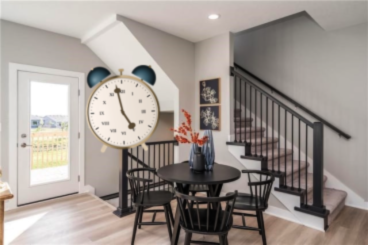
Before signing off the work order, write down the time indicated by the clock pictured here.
4:58
